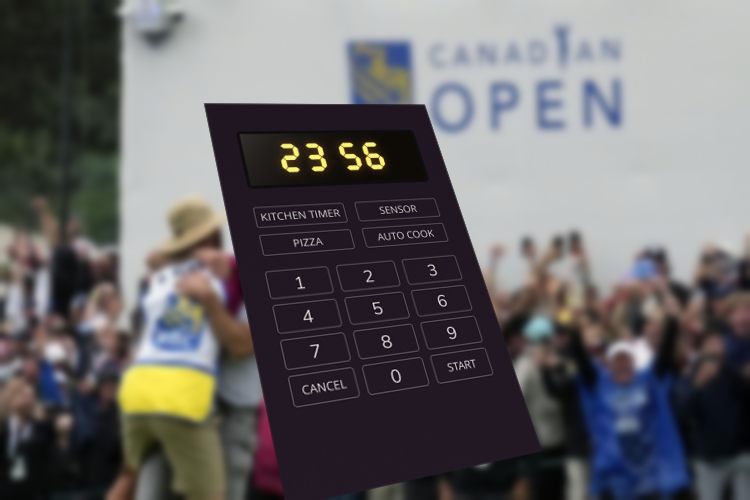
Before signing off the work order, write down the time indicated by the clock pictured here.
23:56
